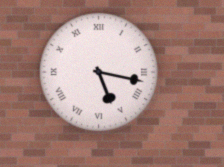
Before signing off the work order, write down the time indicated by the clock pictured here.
5:17
